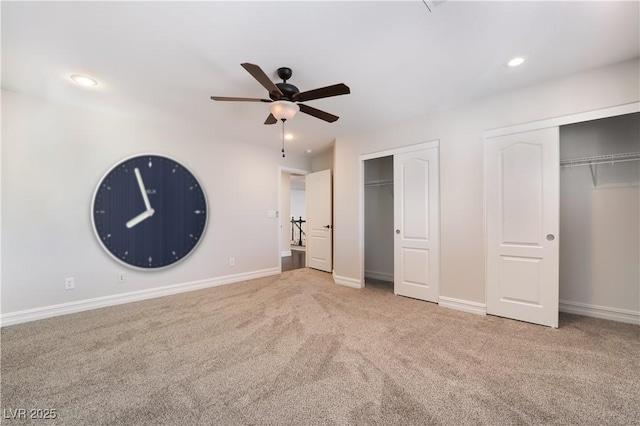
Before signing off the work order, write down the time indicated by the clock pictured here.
7:57
